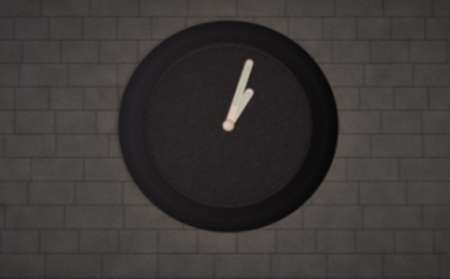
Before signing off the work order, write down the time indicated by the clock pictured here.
1:03
